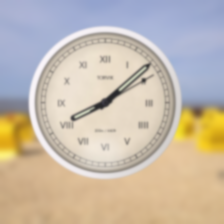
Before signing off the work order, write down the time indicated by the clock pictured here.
8:08:10
